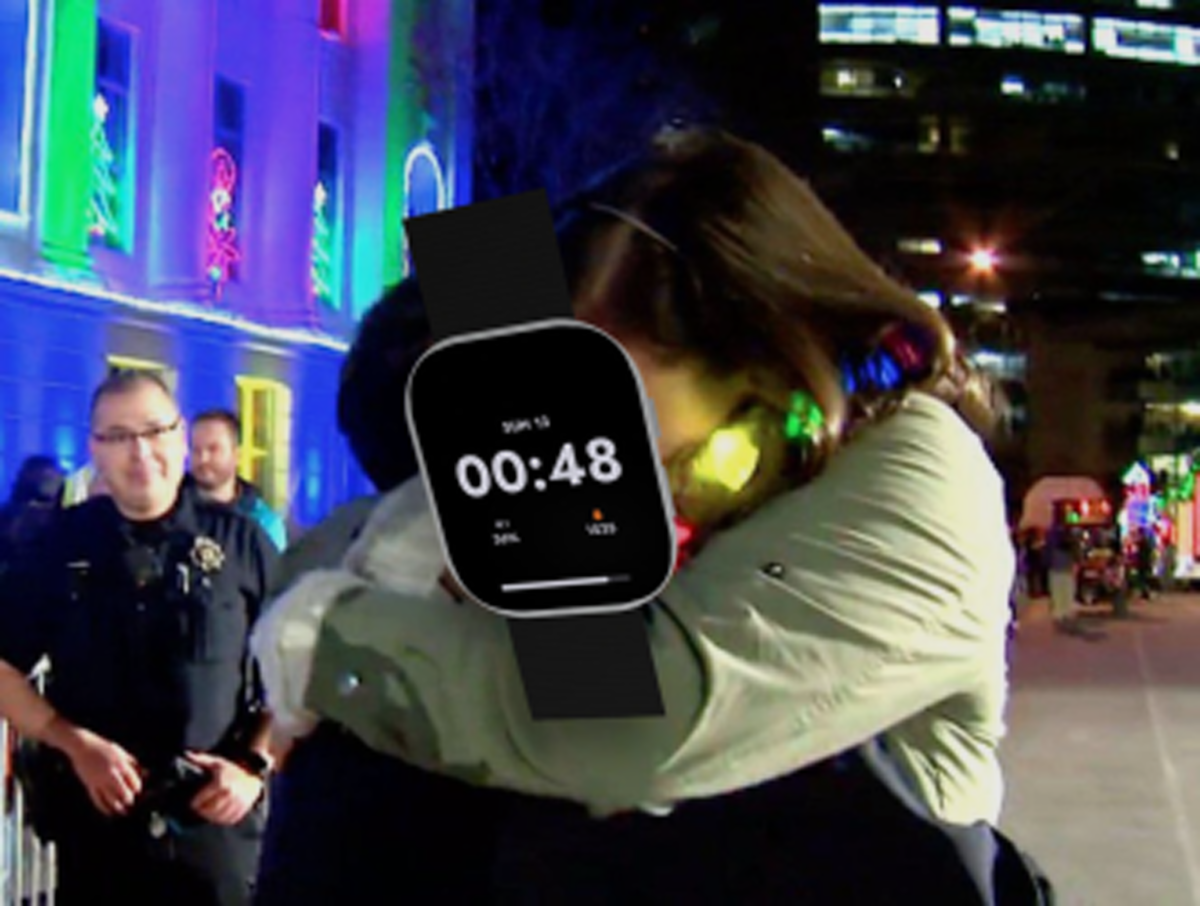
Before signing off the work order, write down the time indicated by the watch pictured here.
0:48
